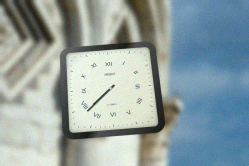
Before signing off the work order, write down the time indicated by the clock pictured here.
7:38
